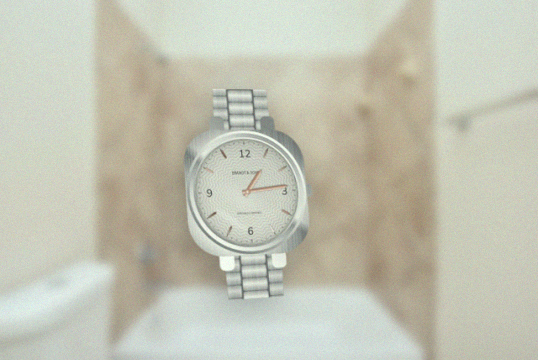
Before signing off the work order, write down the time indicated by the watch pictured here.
1:14
